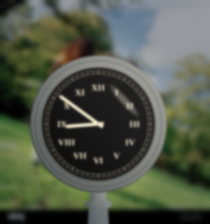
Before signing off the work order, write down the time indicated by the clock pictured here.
8:51
